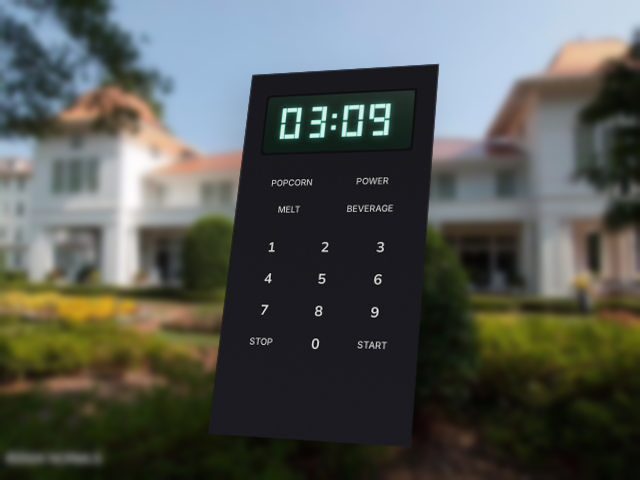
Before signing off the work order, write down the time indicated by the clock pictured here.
3:09
